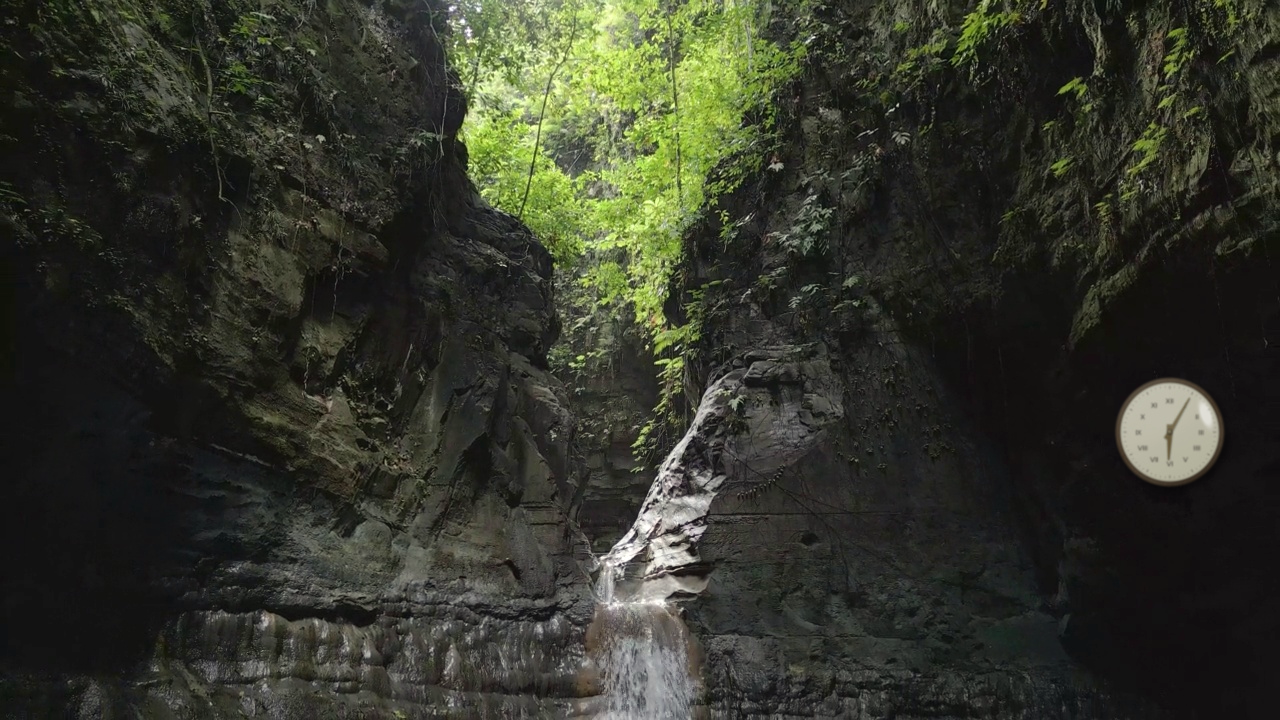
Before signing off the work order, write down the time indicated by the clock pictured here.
6:05
